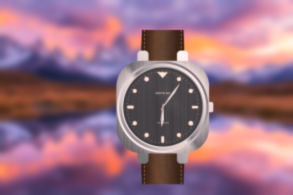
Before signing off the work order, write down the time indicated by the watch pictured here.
6:06
